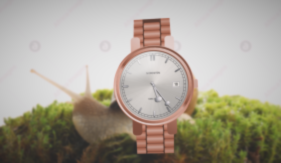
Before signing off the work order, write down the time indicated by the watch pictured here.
5:24
